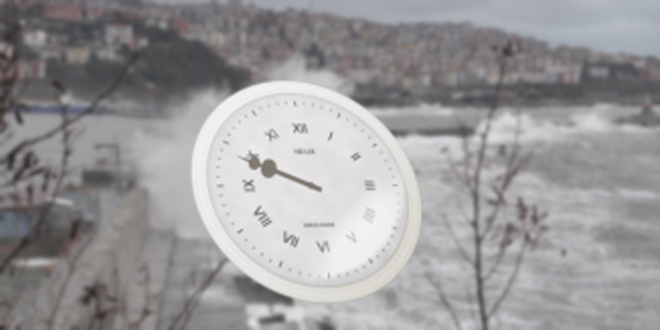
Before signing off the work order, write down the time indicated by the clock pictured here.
9:49
